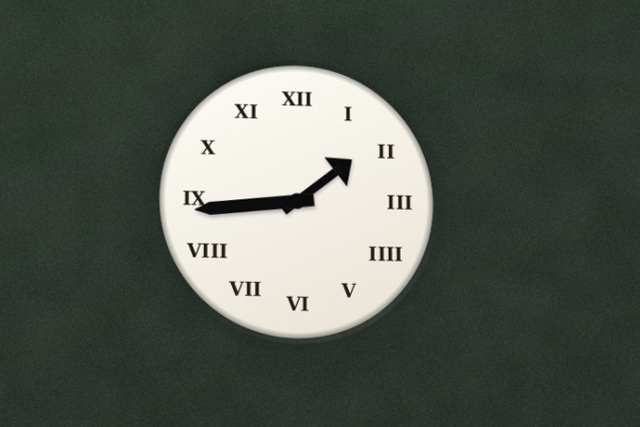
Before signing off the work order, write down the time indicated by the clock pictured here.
1:44
